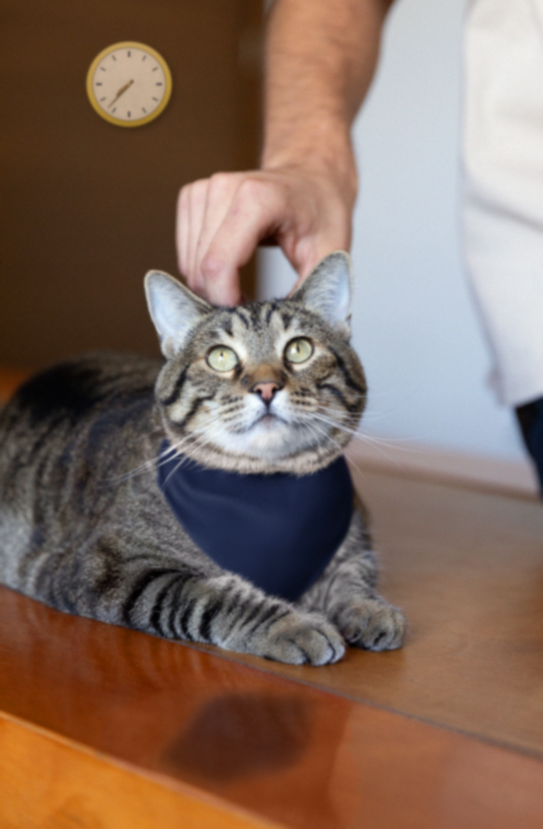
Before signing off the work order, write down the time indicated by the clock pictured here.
7:37
